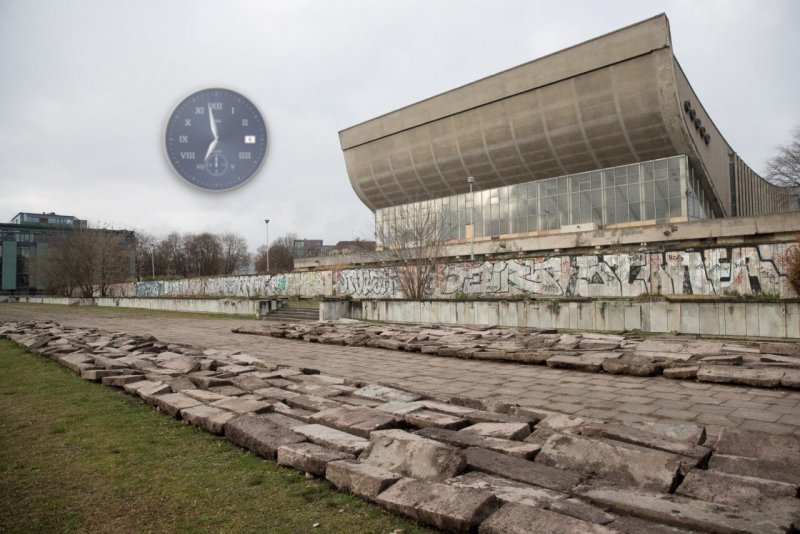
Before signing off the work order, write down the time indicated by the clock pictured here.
6:58
